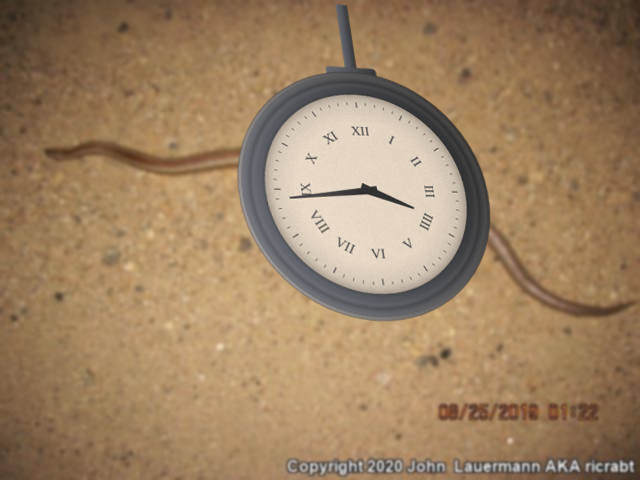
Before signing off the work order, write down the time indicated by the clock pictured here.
3:44
